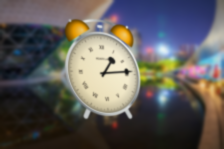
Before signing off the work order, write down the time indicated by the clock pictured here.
1:14
